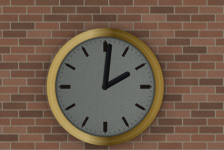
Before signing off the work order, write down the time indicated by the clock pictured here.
2:01
